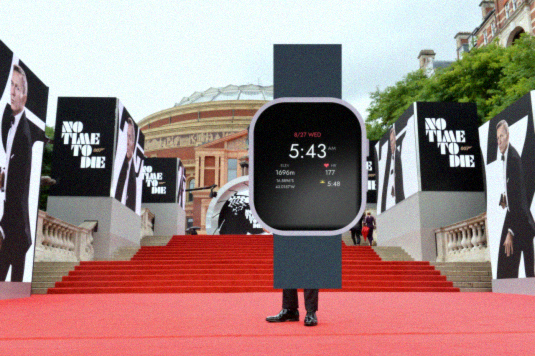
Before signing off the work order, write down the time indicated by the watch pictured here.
5:43
